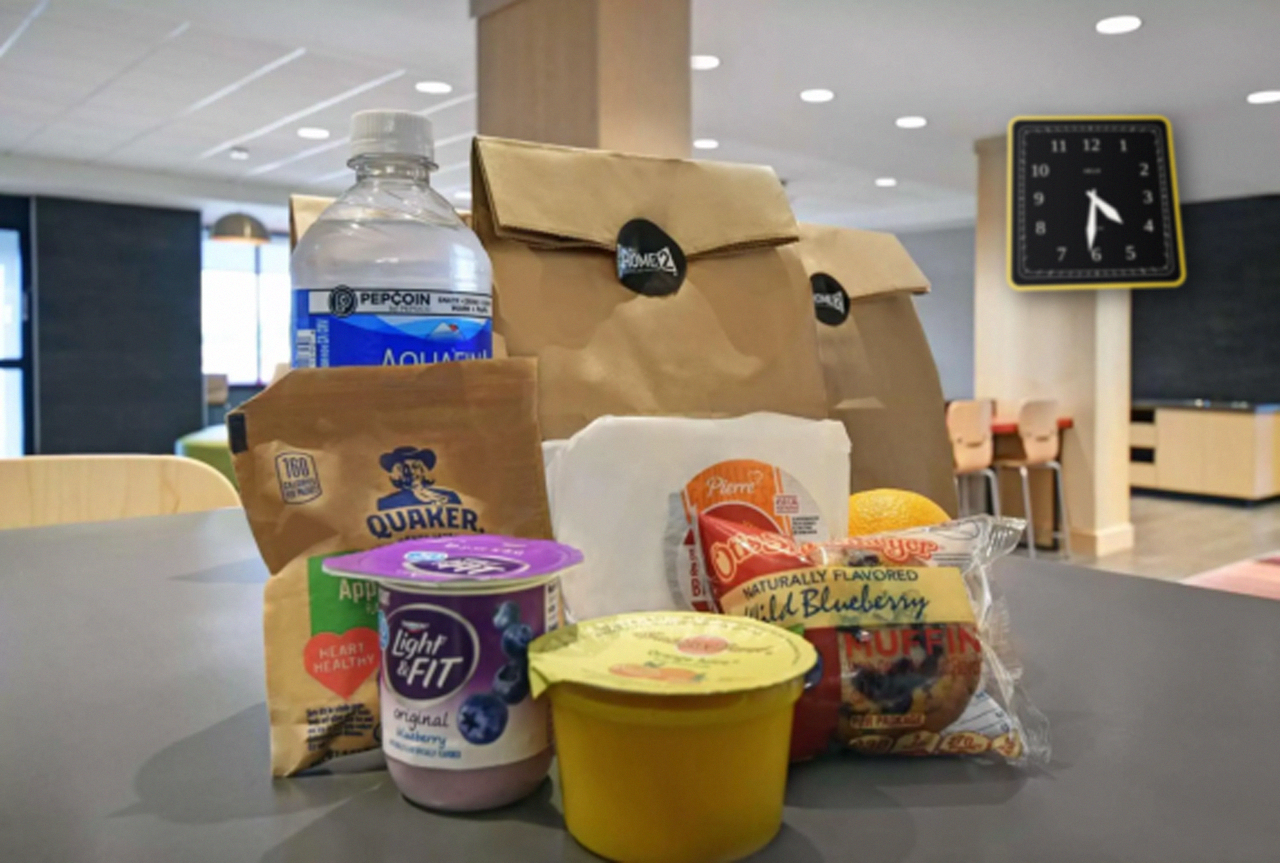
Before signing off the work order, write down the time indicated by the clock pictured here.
4:31
